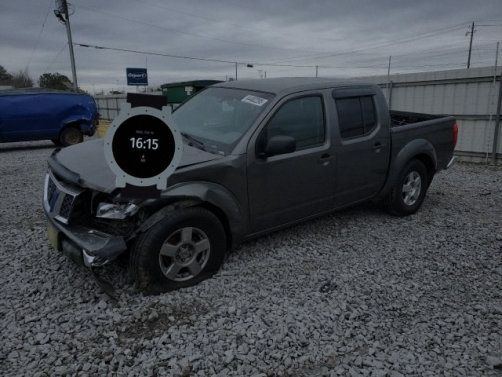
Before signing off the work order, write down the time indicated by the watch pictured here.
16:15
